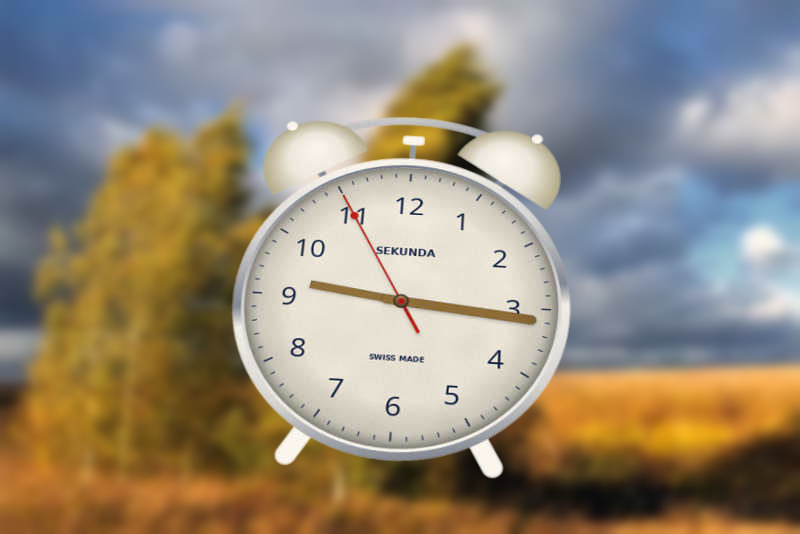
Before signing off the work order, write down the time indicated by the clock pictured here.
9:15:55
